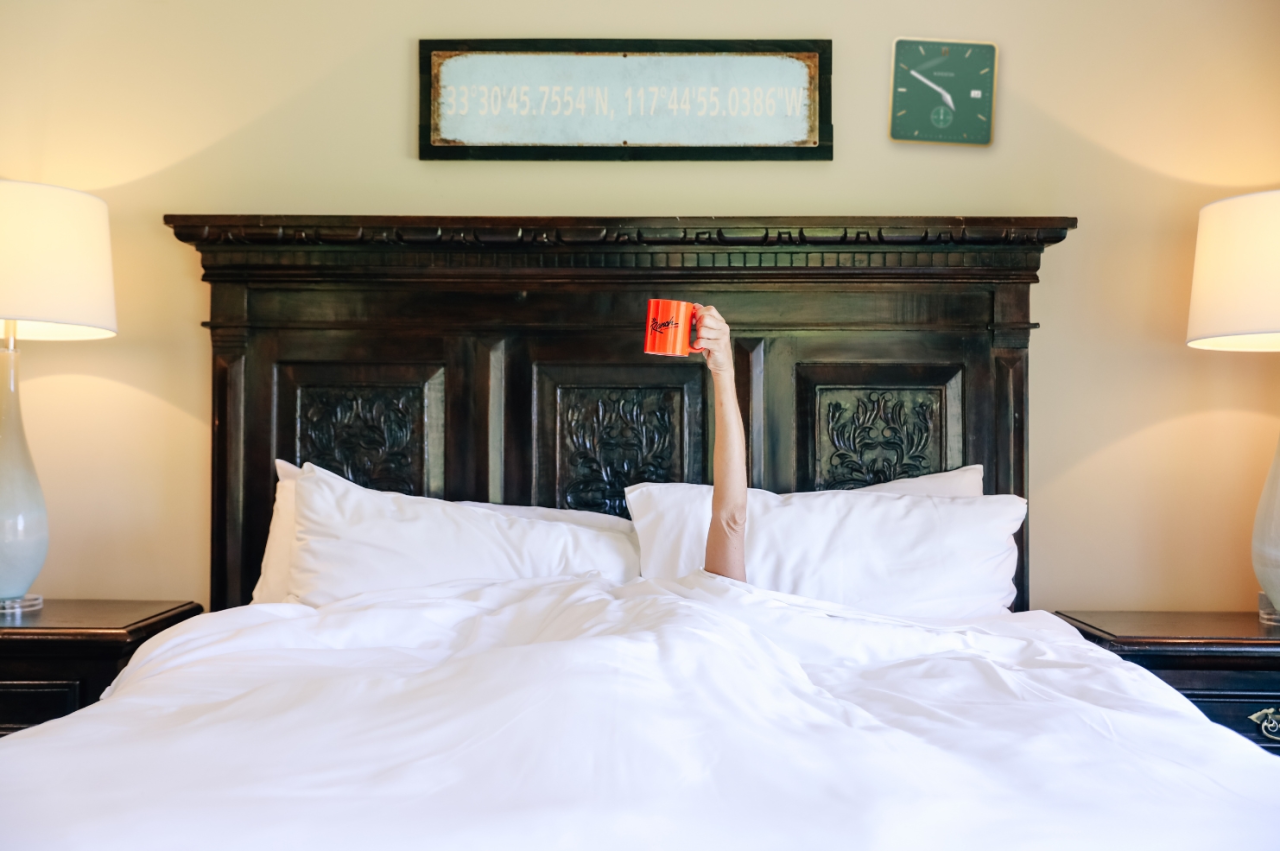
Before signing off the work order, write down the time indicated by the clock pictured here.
4:50
